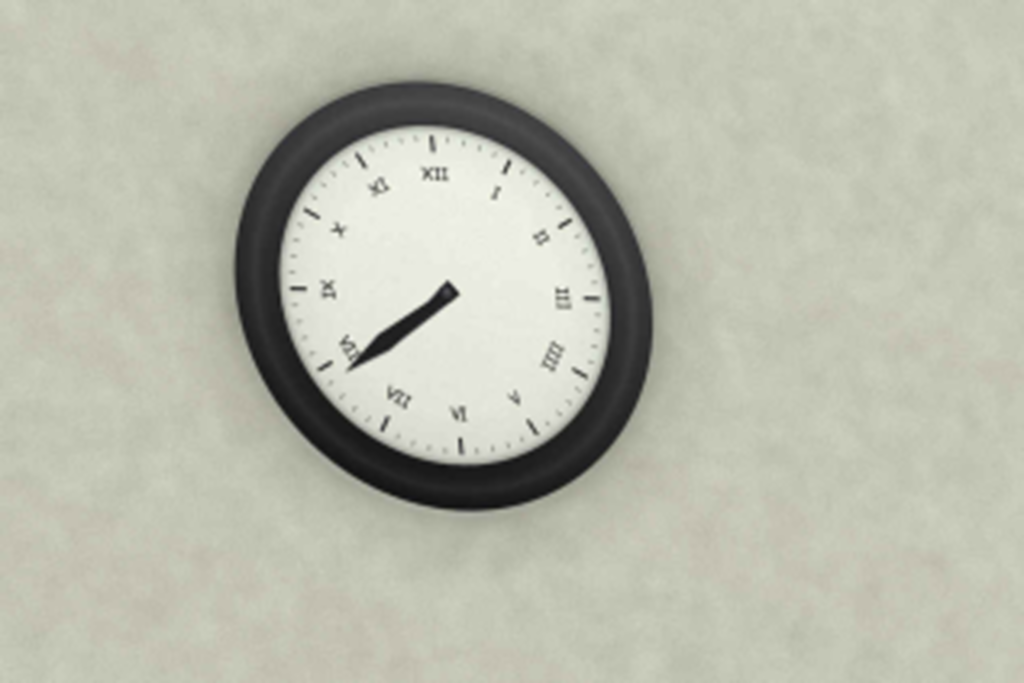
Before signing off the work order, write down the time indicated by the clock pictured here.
7:39
